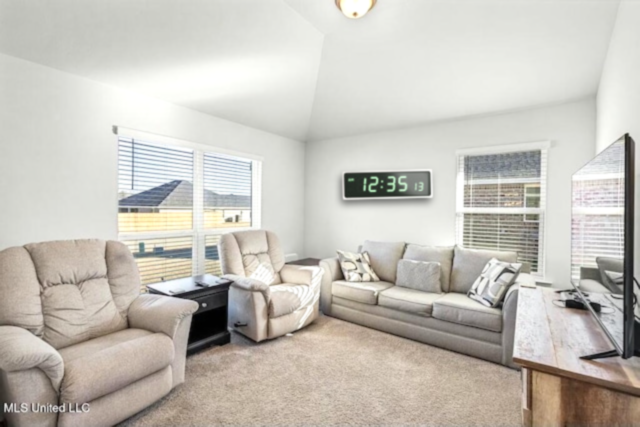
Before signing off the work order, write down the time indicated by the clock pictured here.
12:35
